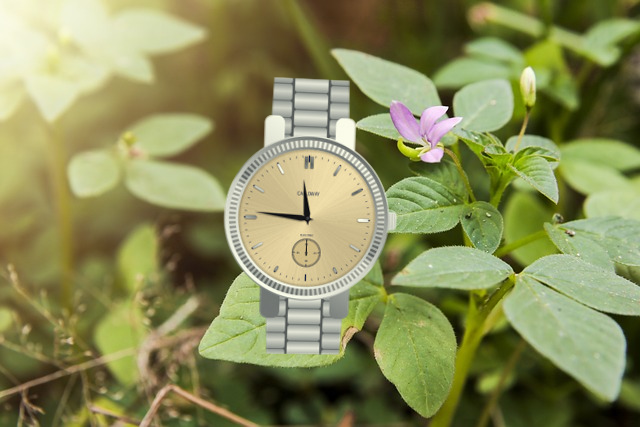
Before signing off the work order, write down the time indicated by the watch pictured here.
11:46
